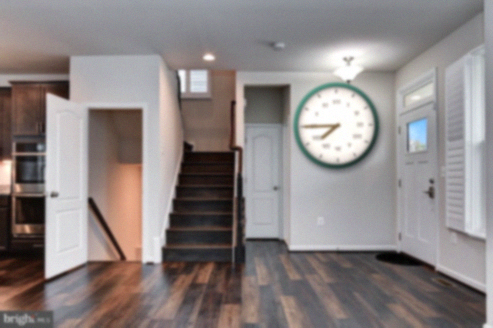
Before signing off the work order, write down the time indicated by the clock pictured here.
7:45
